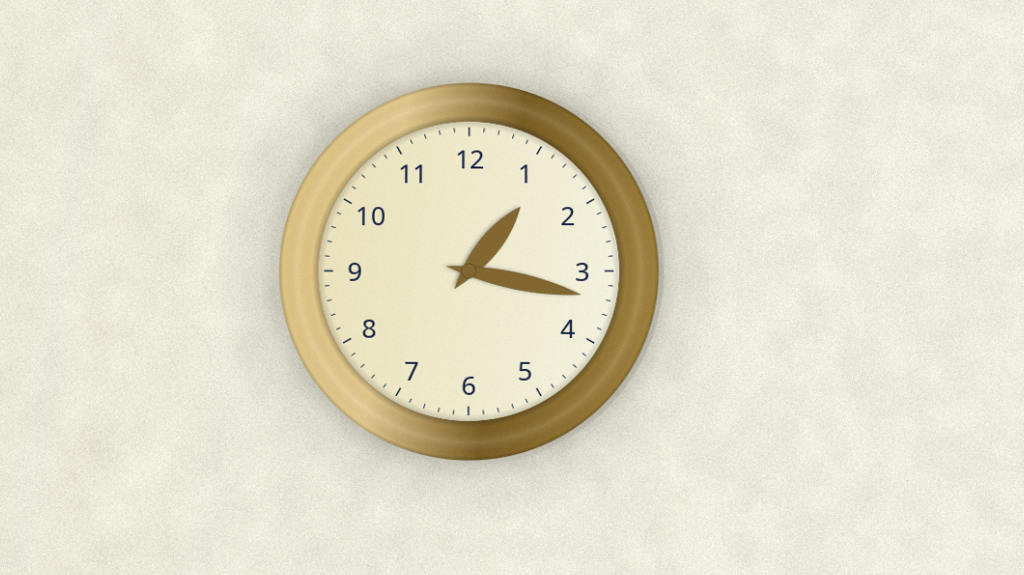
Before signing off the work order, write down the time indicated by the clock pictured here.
1:17
